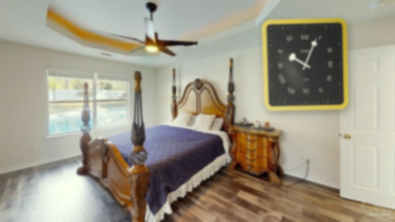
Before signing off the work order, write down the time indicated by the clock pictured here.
10:04
